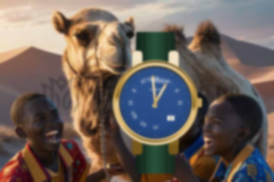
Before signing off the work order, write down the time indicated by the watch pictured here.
12:59
